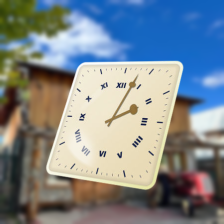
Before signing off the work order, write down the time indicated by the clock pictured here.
2:03
